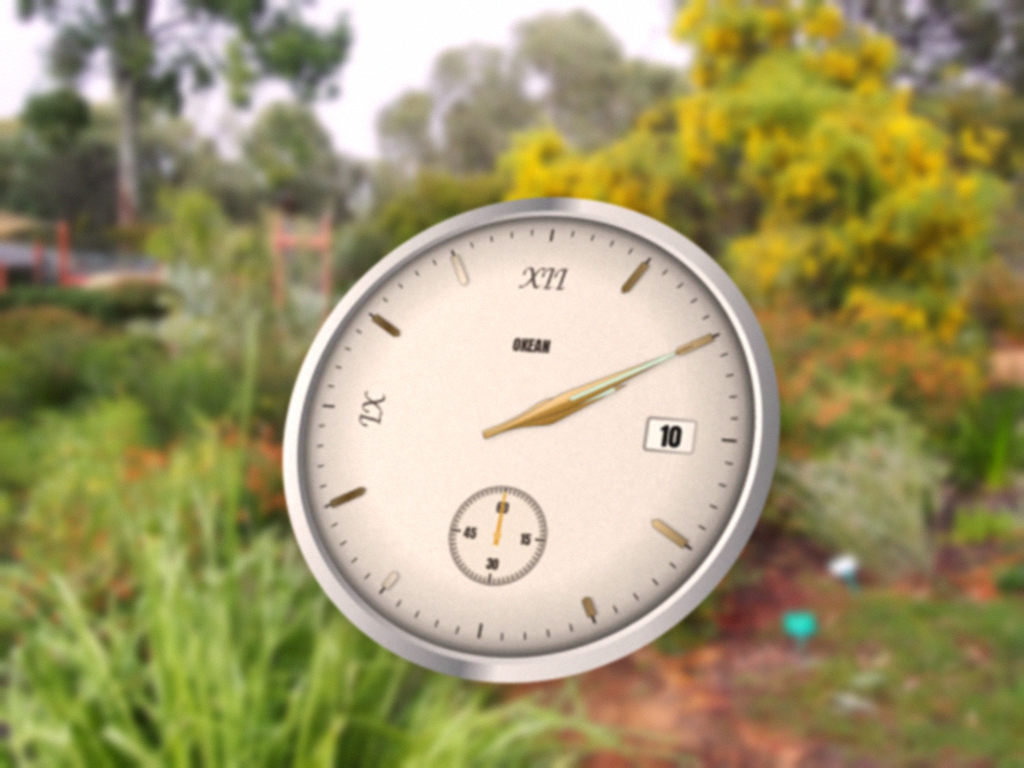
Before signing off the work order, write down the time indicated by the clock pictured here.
2:10
